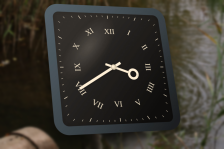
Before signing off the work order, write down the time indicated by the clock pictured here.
3:40
